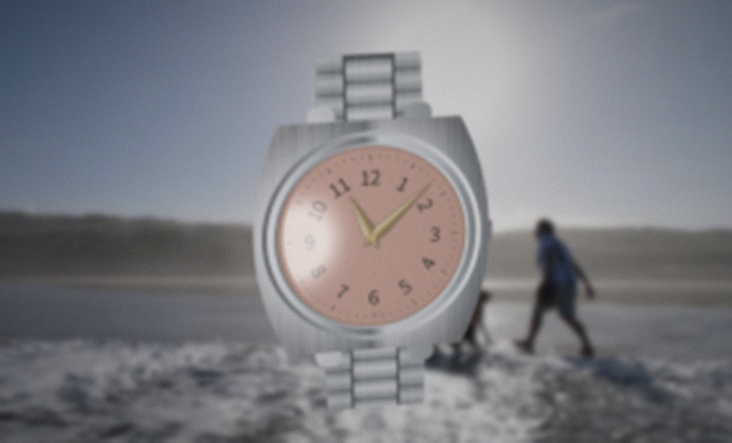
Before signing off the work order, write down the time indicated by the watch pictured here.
11:08
